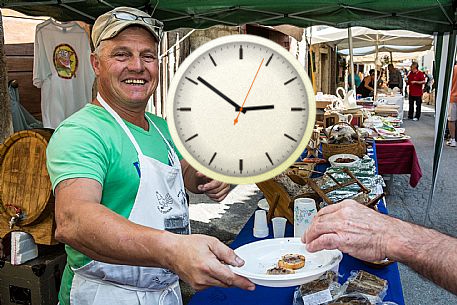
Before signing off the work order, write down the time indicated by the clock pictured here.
2:51:04
